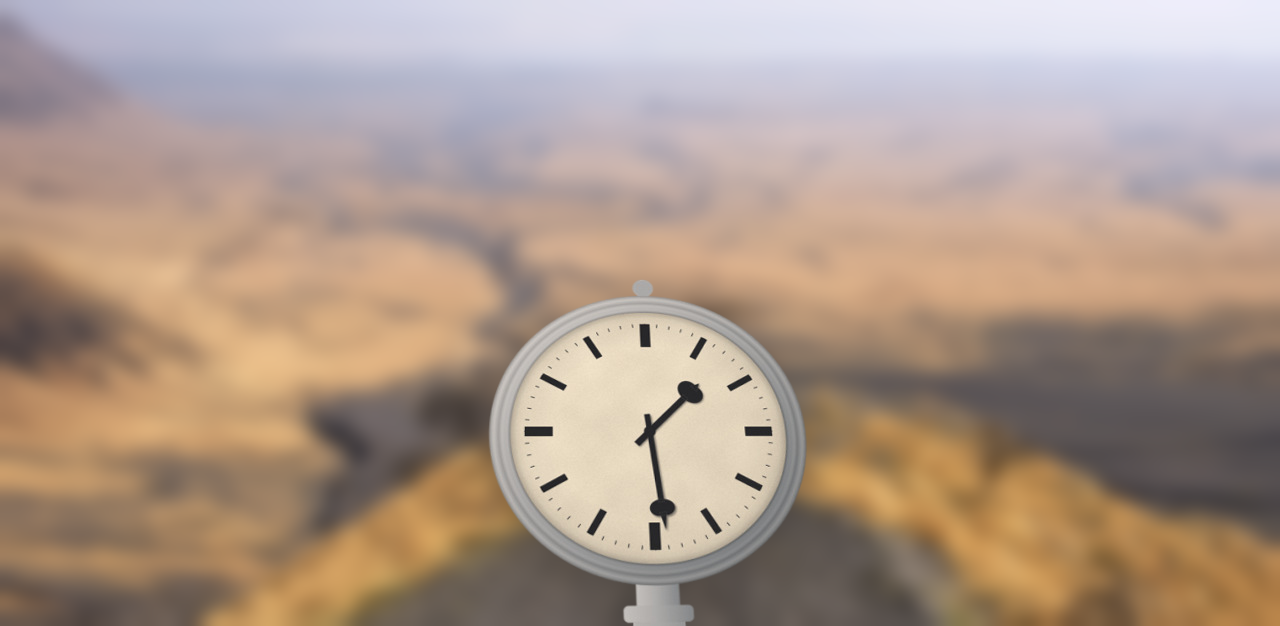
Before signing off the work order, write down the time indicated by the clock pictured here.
1:29
